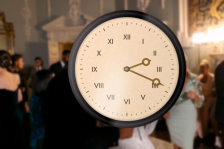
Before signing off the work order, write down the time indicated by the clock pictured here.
2:19
